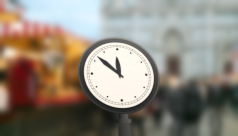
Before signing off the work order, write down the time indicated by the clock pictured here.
11:52
